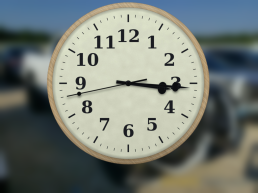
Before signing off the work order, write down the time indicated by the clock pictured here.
3:15:43
